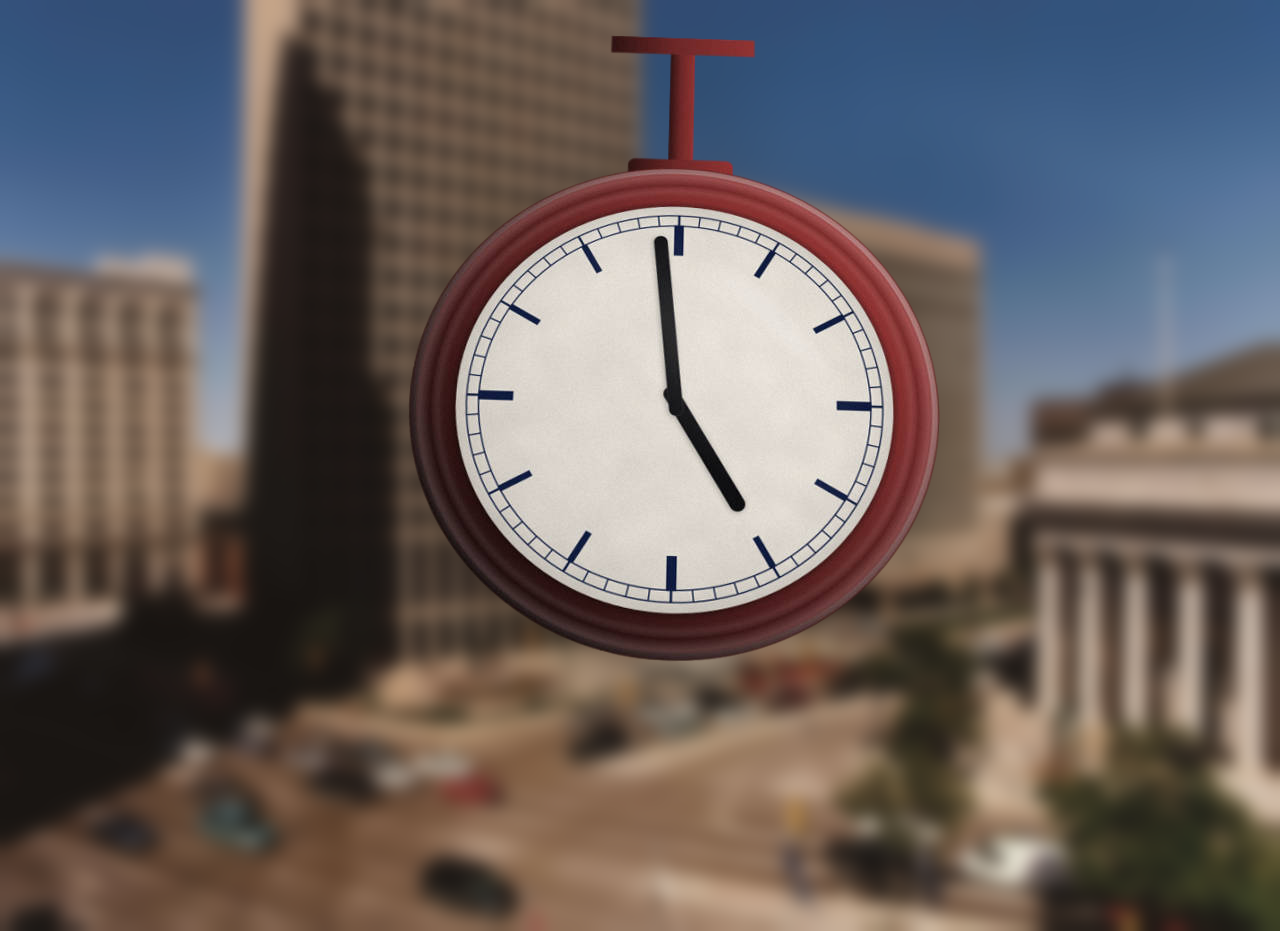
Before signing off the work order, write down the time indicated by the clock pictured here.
4:59
